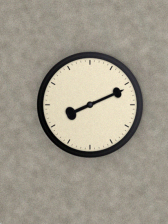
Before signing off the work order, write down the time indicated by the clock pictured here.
8:11
